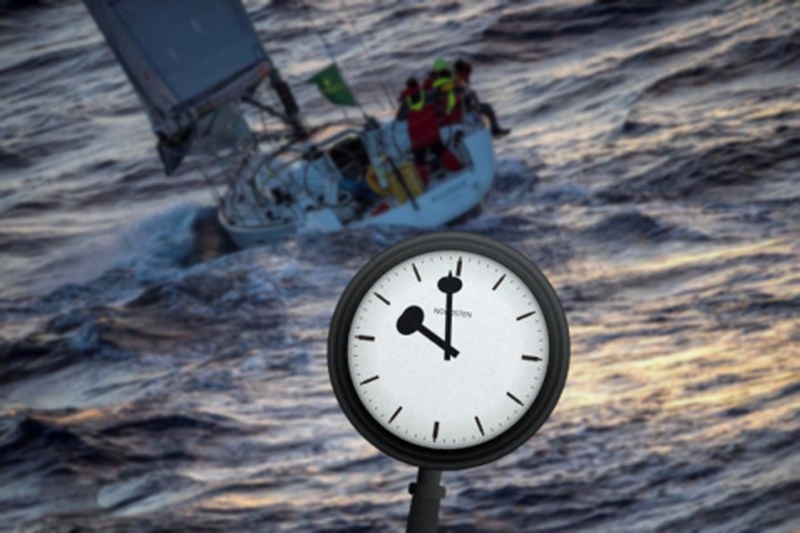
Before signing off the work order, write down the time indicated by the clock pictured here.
9:59
